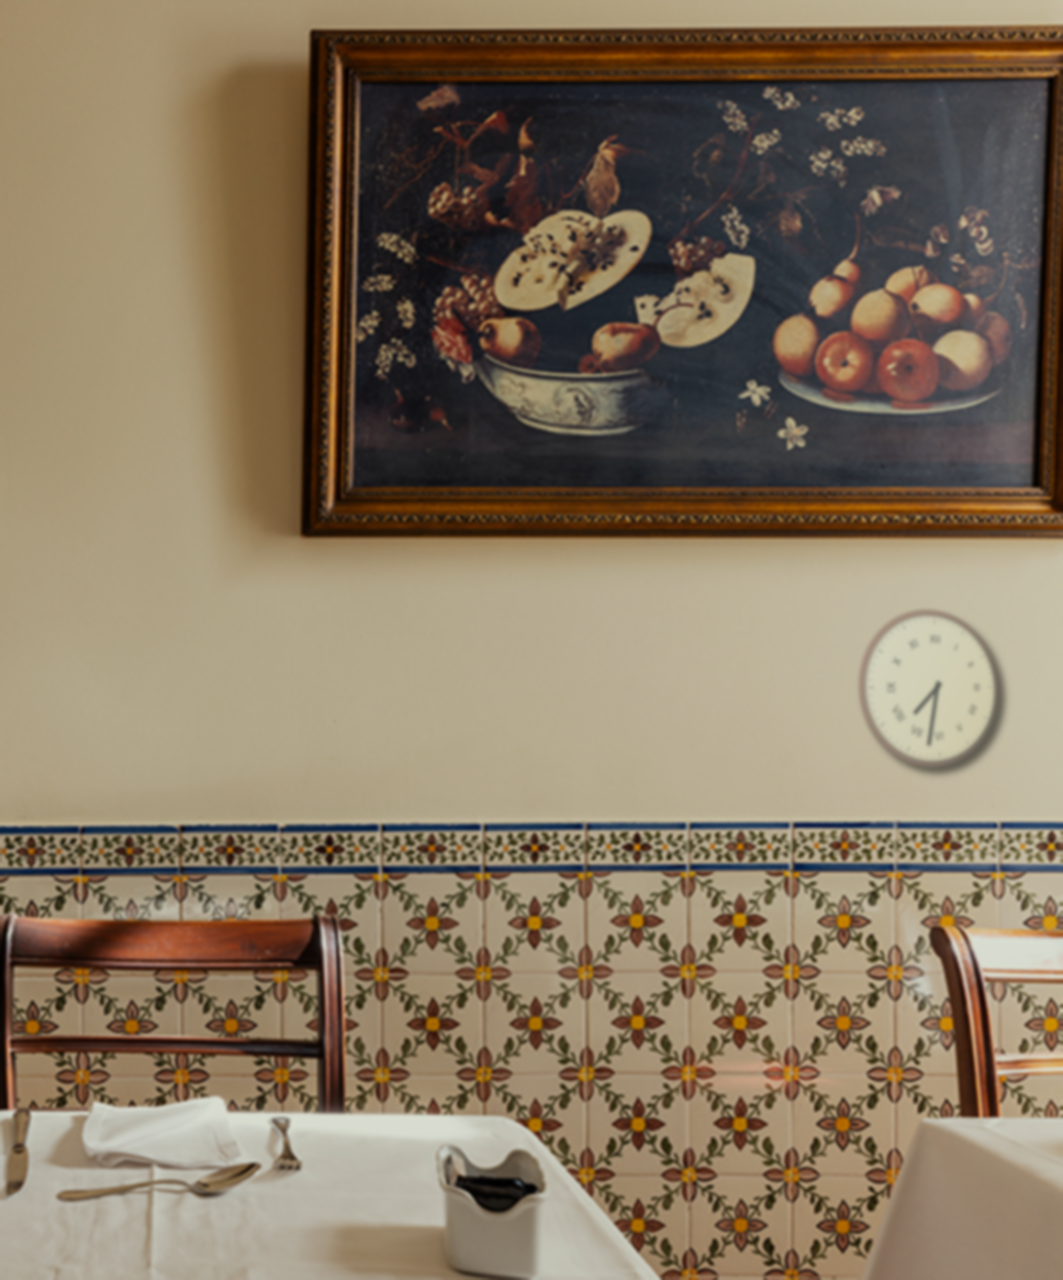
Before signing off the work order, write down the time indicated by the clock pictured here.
7:32
